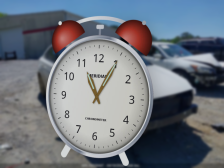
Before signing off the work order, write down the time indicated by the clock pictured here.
11:05
